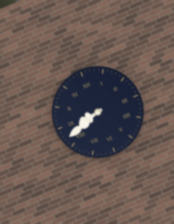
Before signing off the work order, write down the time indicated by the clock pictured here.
8:42
